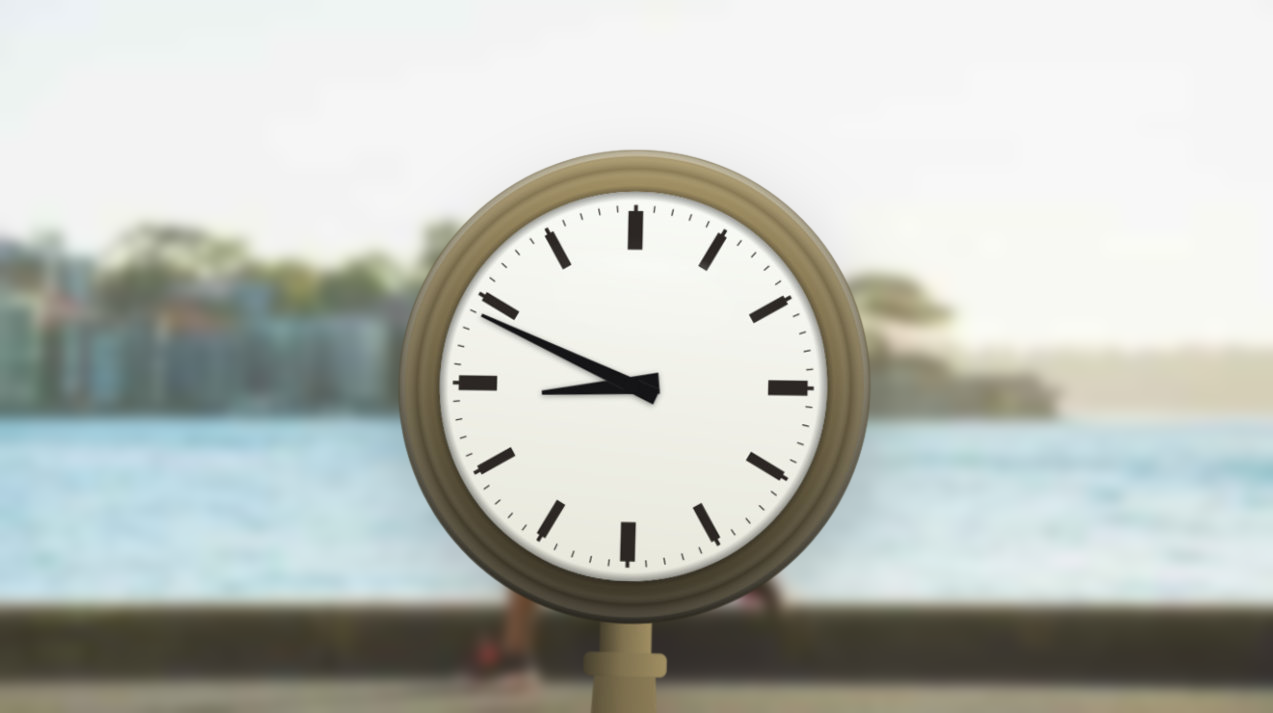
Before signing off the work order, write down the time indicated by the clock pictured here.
8:49
